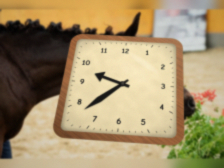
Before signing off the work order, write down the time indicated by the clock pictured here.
9:38
